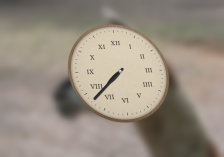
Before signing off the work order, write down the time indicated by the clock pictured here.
7:38
